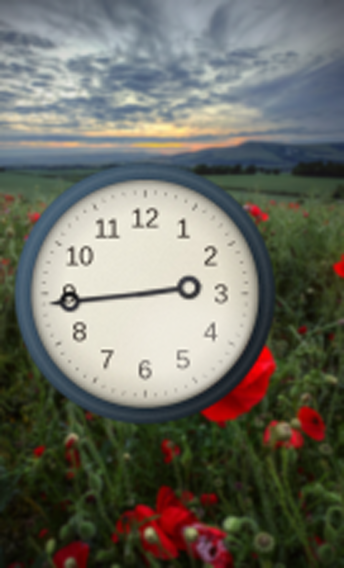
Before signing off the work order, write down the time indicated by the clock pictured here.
2:44
